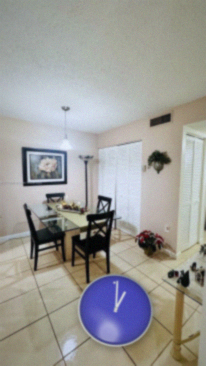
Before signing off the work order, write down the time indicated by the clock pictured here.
1:01
